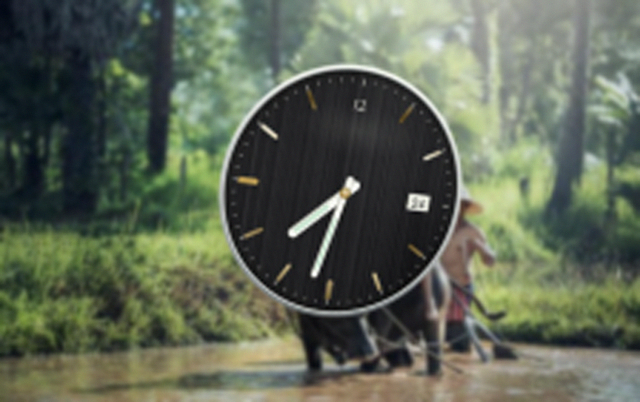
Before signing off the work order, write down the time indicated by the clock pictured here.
7:32
